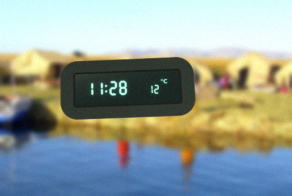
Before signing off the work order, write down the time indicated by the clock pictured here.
11:28
